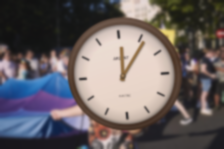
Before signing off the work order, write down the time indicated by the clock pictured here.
12:06
